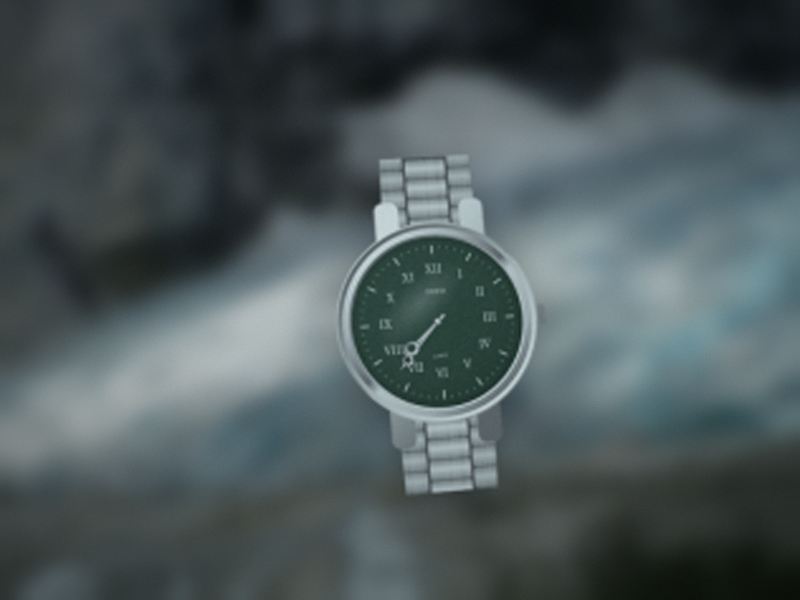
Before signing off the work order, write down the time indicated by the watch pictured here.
7:37
